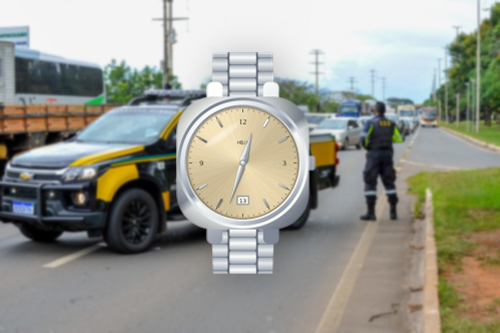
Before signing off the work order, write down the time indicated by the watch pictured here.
12:33
